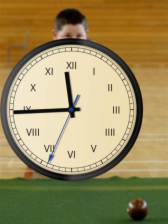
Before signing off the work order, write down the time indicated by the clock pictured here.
11:44:34
